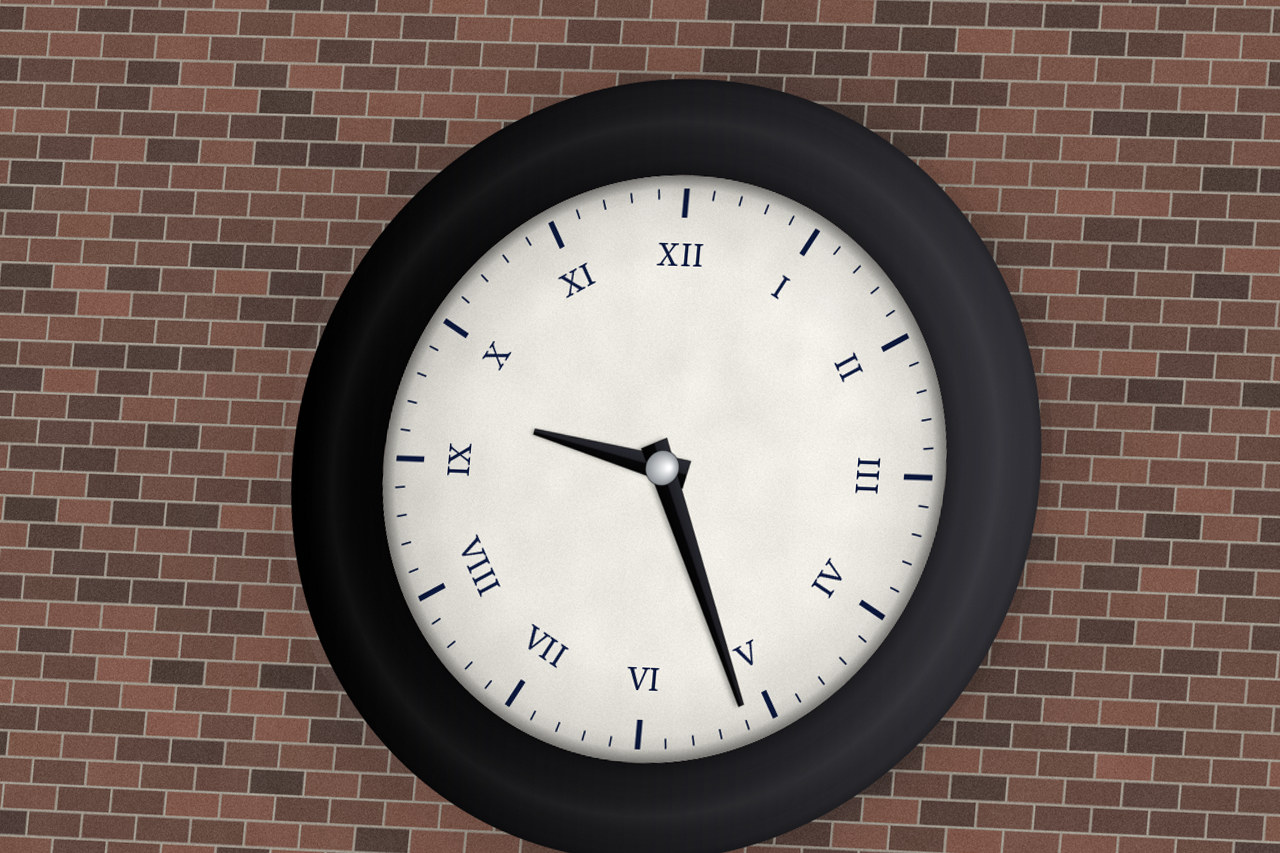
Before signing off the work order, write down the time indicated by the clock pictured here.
9:26
